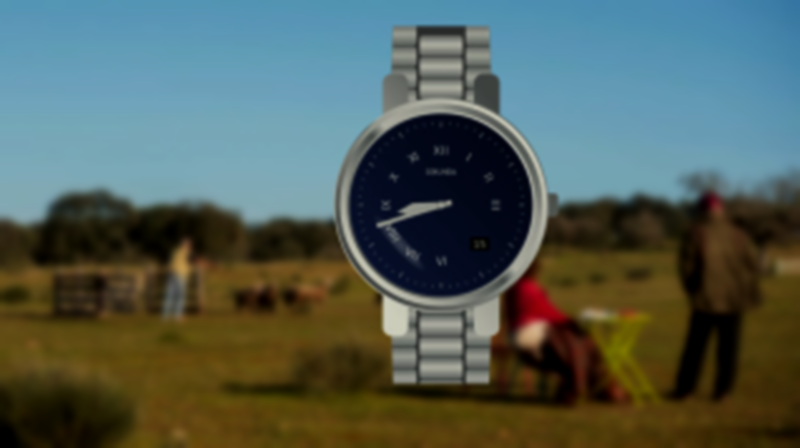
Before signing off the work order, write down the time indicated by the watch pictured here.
8:42
